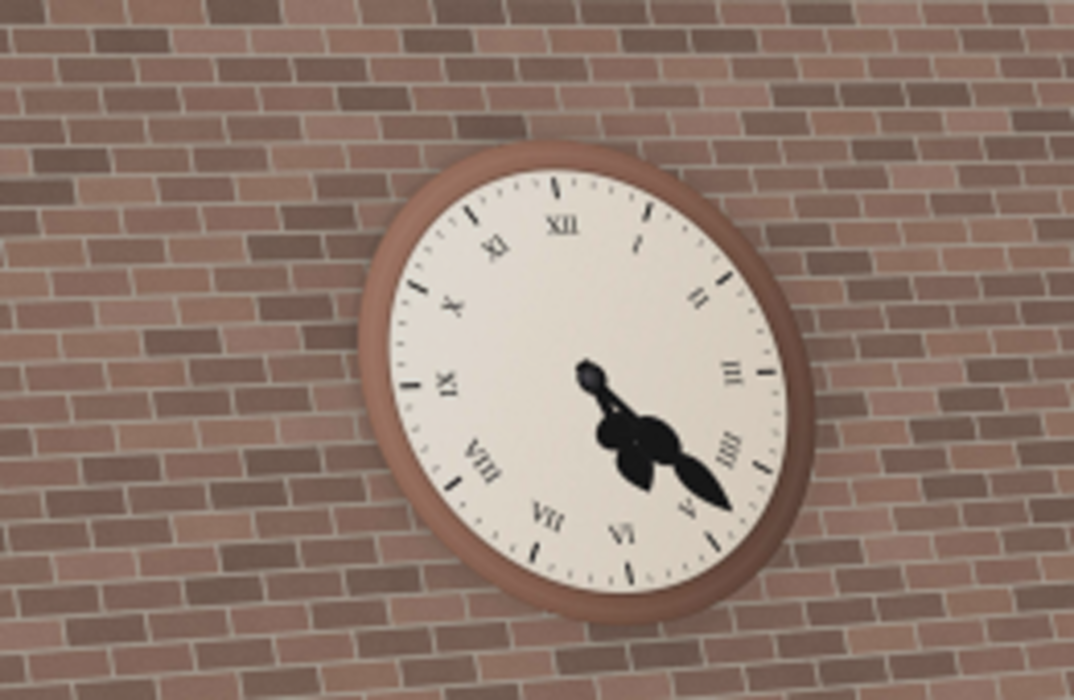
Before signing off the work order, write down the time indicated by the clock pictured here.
5:23
